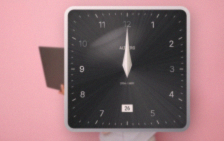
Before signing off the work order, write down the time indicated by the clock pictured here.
12:00
